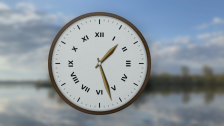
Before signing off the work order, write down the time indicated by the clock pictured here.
1:27
